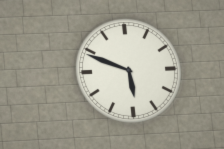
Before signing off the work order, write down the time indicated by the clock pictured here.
5:49
